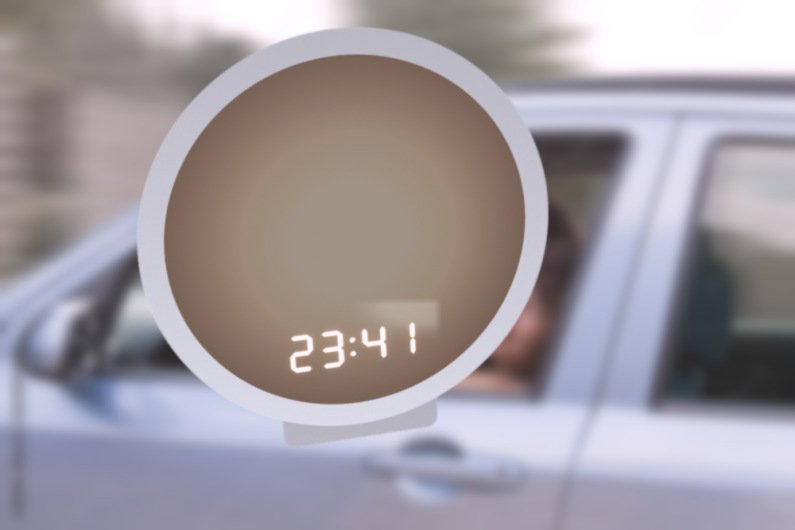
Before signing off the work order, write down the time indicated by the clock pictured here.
23:41
